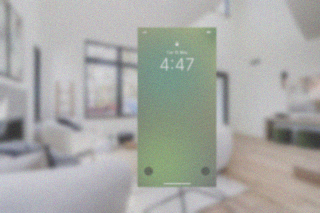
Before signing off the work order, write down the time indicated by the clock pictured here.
4:47
